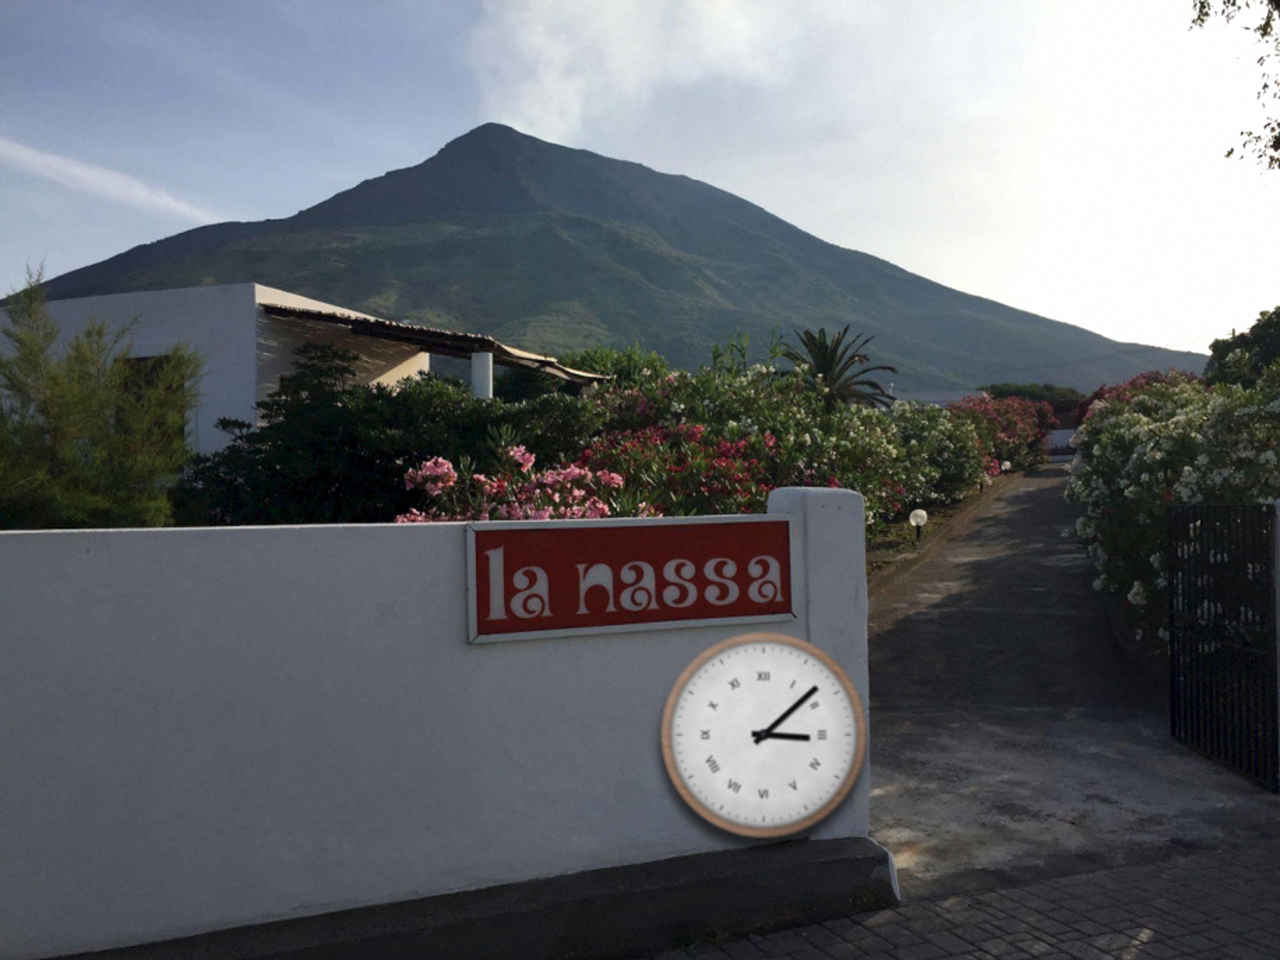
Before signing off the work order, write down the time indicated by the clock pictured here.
3:08
